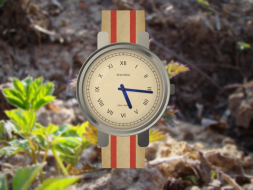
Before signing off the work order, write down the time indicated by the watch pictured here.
5:16
